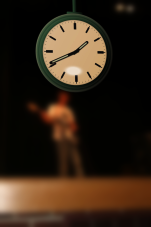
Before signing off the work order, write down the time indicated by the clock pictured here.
1:41
